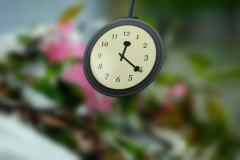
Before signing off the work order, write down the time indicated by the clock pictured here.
12:21
